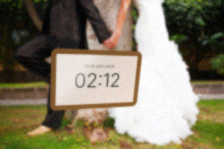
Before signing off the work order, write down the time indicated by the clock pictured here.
2:12
